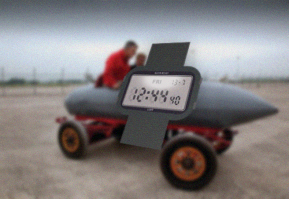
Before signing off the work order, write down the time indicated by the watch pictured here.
12:44:40
